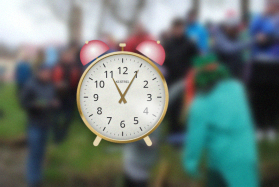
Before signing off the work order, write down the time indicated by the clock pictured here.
11:05
